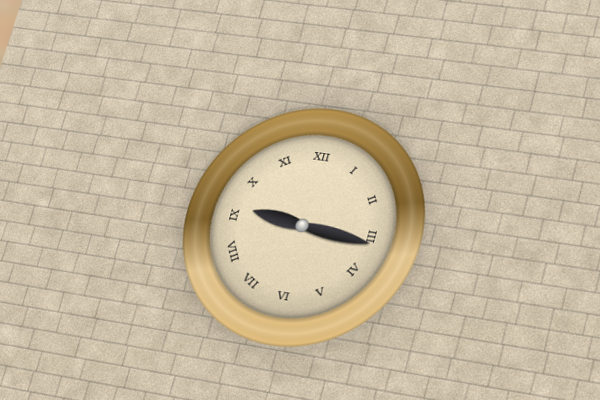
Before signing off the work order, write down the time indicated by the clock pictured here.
9:16
